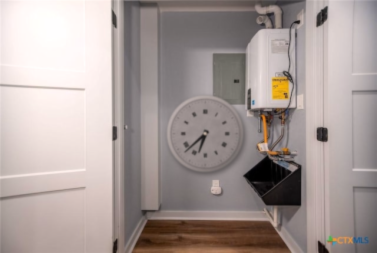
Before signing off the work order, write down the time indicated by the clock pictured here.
6:38
